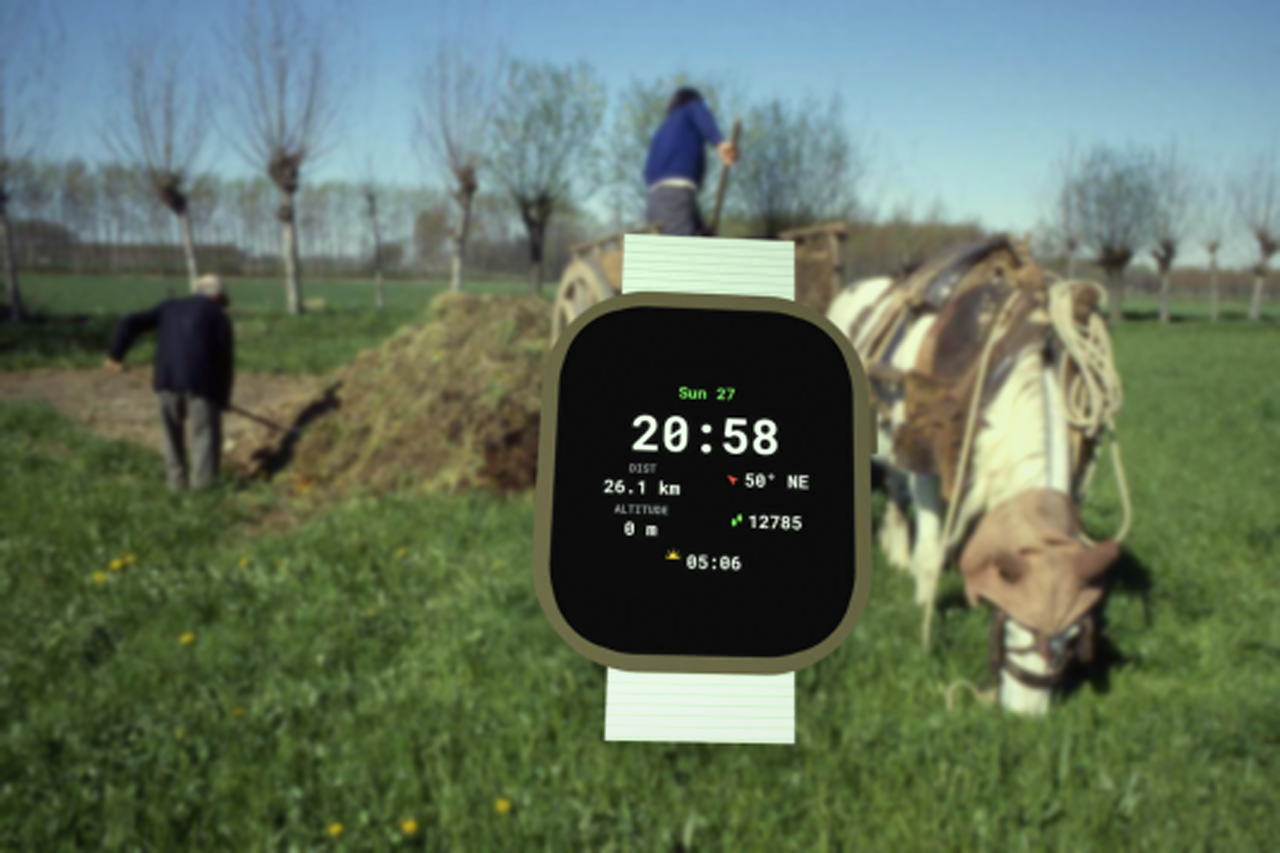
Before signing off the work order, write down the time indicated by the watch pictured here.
20:58
